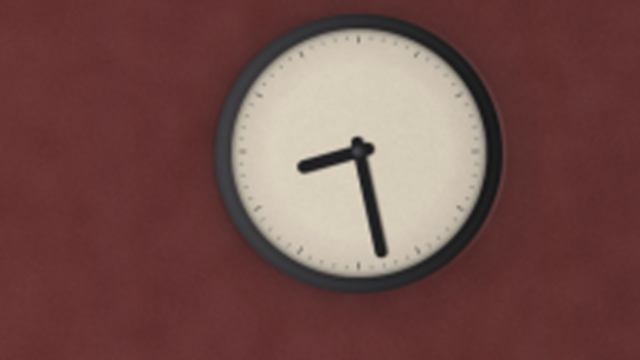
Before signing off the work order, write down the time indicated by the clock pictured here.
8:28
